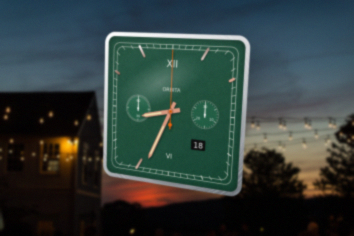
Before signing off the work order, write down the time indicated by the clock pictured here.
8:34
